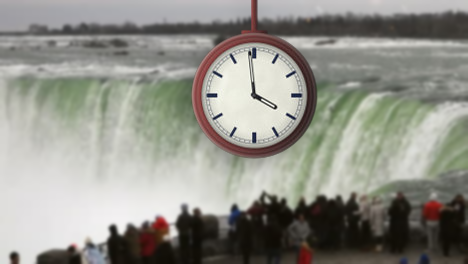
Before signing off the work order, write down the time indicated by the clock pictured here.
3:59
